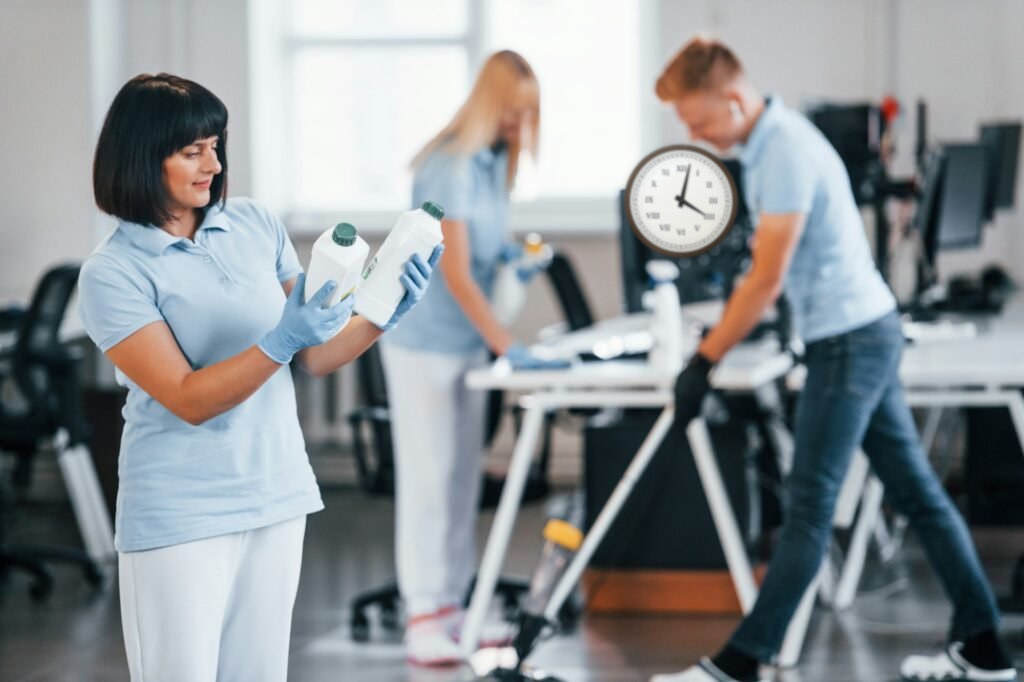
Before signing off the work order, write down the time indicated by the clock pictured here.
4:02
